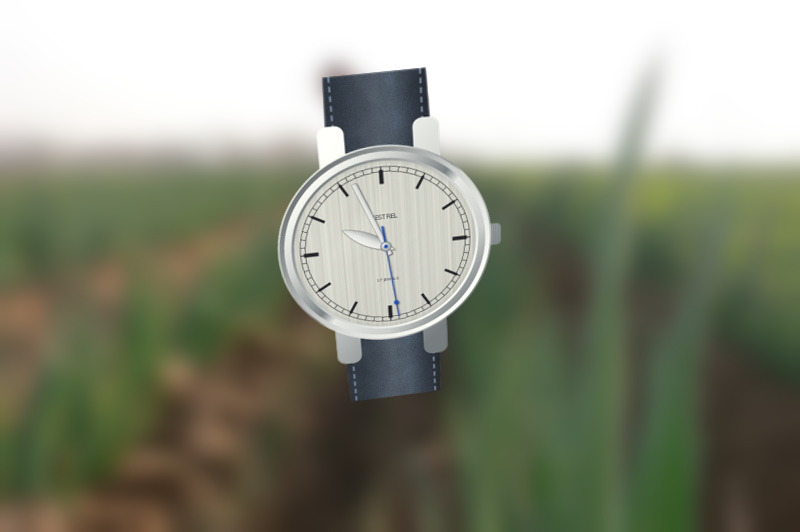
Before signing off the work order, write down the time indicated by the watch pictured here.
9:56:29
